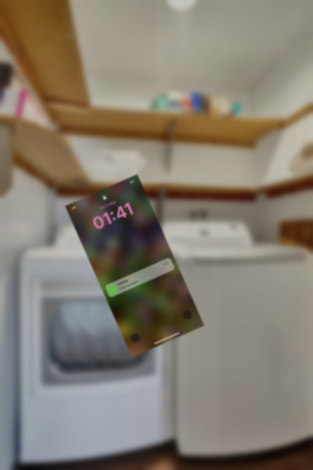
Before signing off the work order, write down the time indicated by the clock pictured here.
1:41
